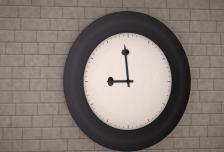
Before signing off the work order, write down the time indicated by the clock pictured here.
8:59
